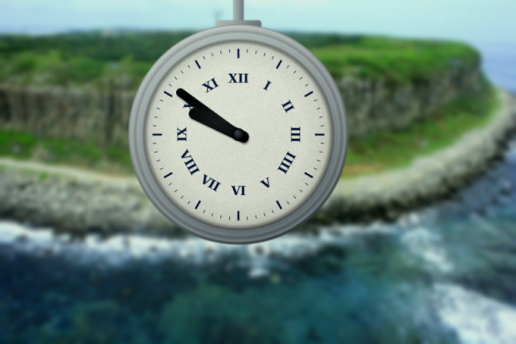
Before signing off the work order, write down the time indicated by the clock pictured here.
9:51
